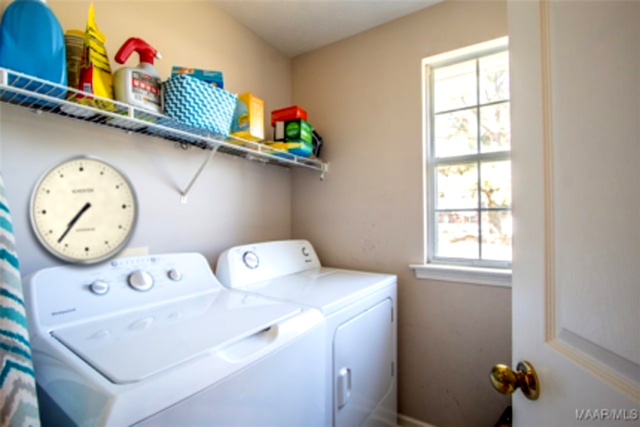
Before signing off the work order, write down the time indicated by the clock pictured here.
7:37
